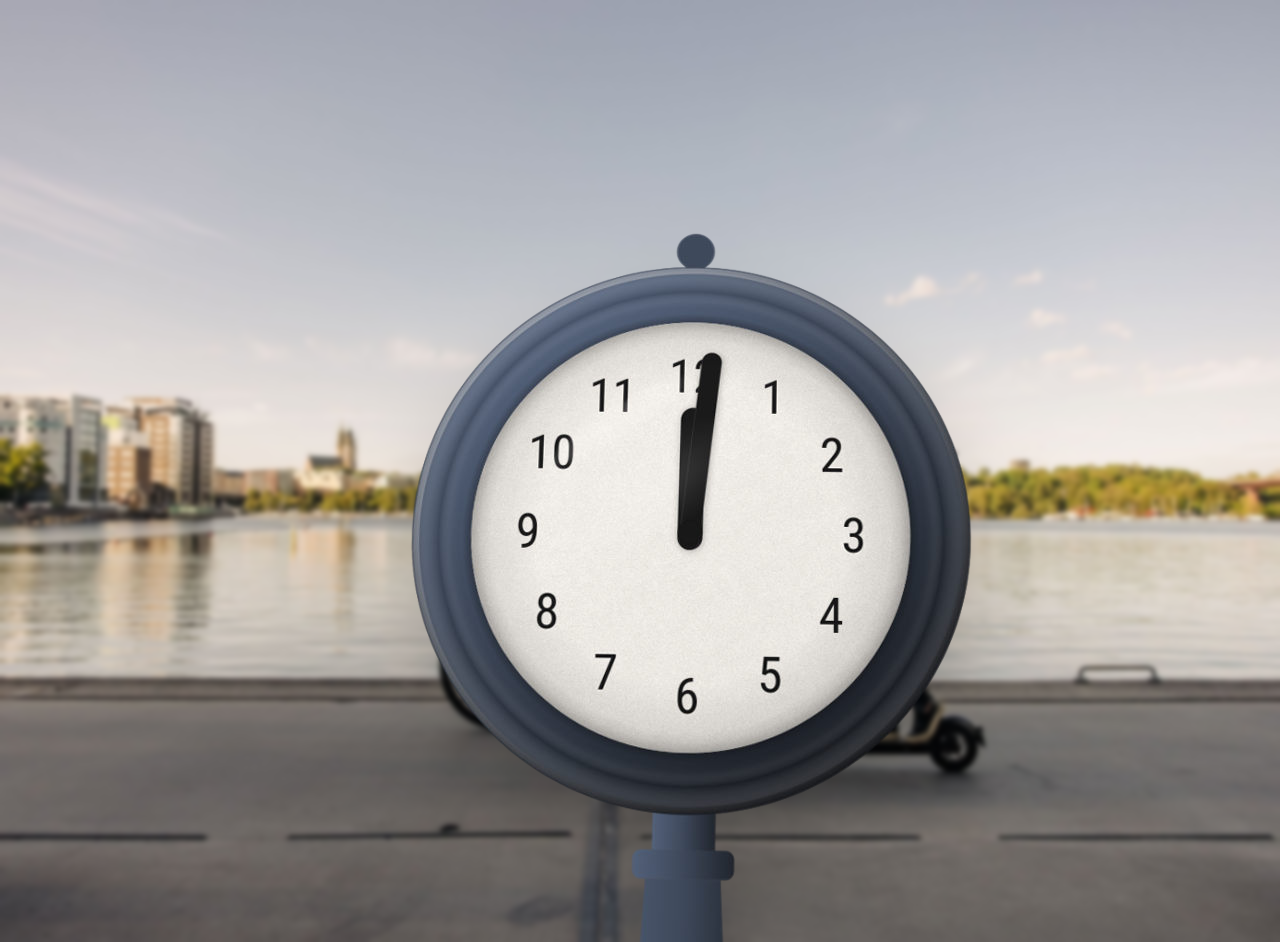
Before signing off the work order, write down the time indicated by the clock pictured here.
12:01
